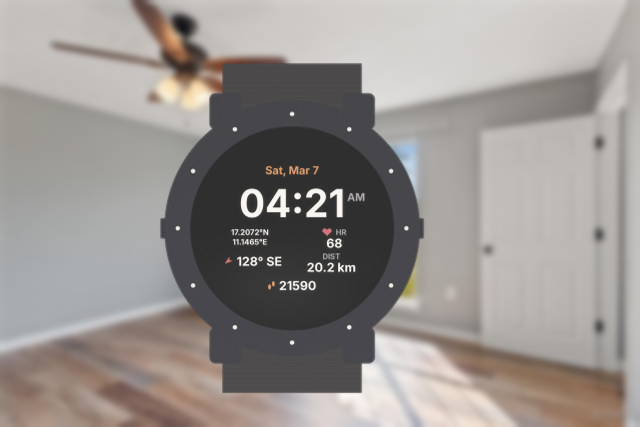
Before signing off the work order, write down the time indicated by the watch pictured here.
4:21
